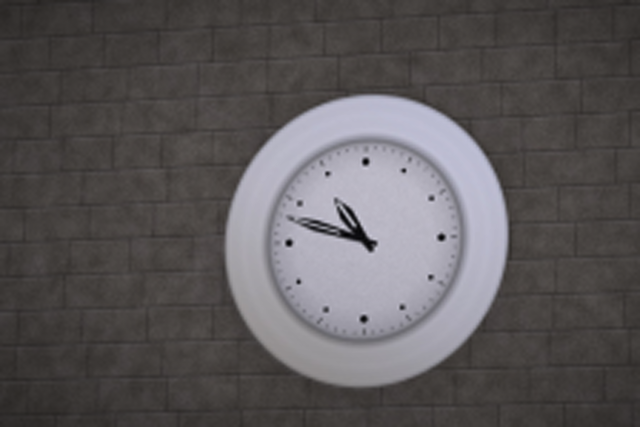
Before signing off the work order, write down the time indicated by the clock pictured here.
10:48
